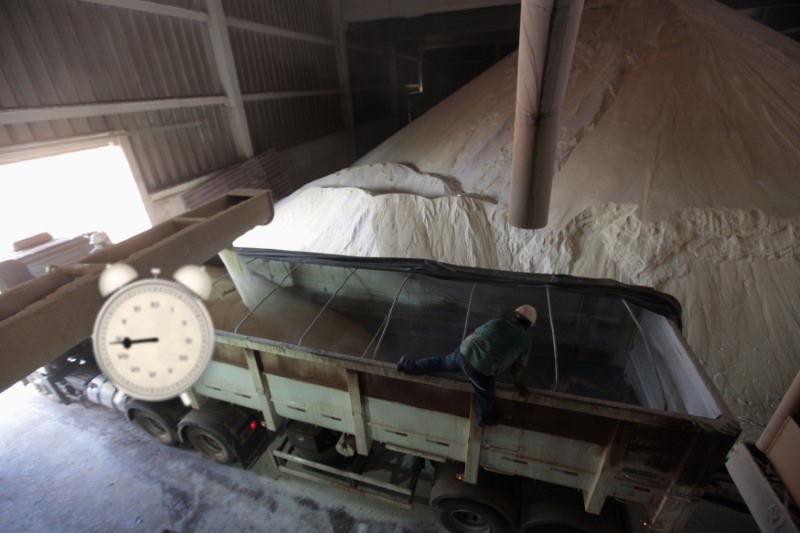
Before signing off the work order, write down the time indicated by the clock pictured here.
8:44
